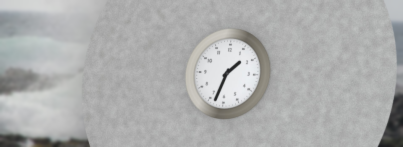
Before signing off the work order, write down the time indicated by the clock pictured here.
1:33
